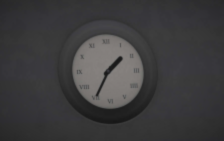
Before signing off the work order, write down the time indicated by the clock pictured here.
1:35
